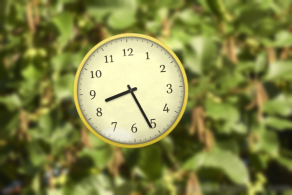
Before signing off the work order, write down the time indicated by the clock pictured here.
8:26
